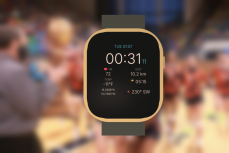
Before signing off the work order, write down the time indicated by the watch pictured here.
0:31
